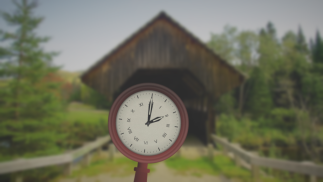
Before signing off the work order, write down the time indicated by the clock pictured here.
2:00
